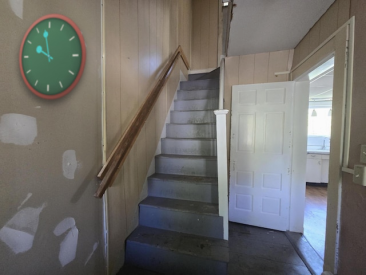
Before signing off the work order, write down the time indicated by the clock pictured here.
9:58
